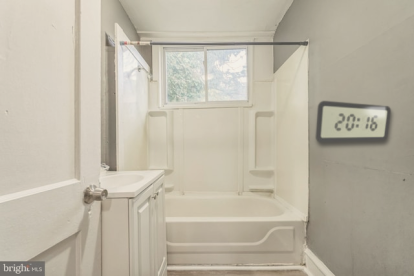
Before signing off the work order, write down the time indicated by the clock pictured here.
20:16
